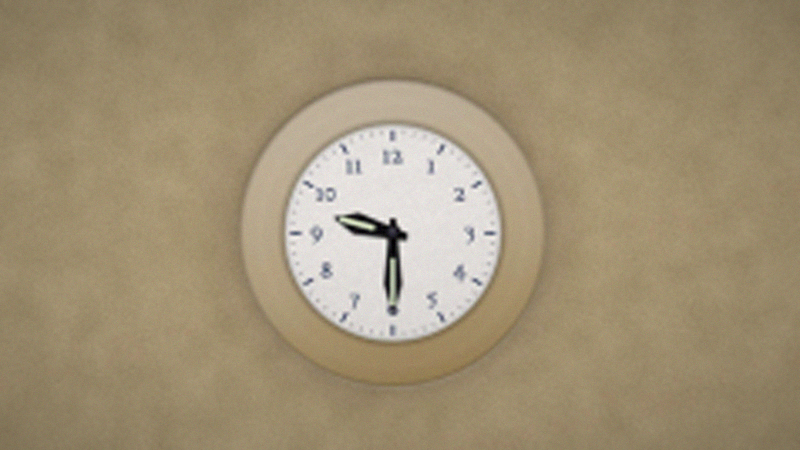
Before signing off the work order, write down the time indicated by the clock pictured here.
9:30
